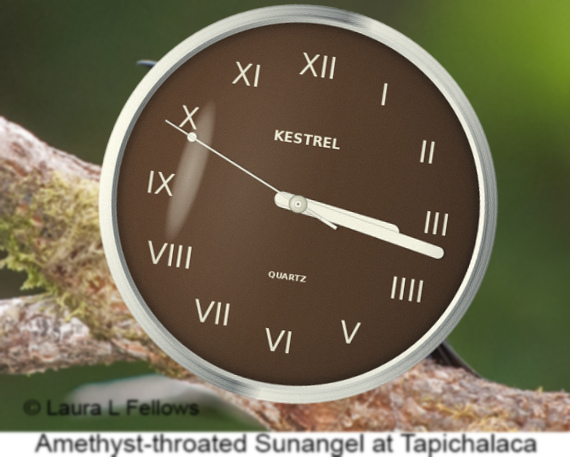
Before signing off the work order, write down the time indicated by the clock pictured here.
3:16:49
